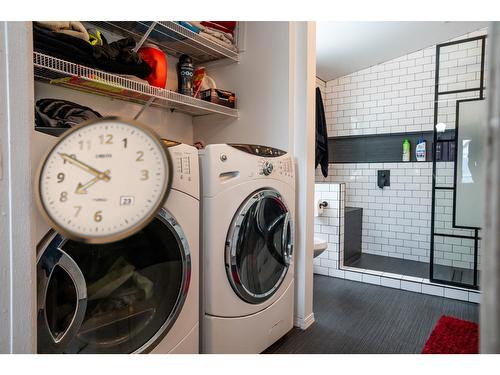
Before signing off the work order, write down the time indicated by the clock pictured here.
7:50
